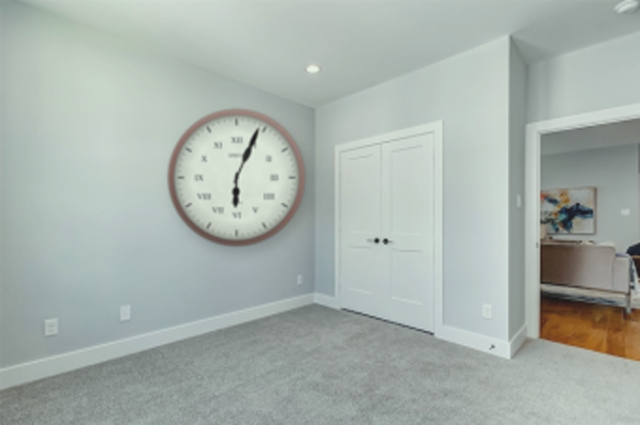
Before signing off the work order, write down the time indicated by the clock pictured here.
6:04
